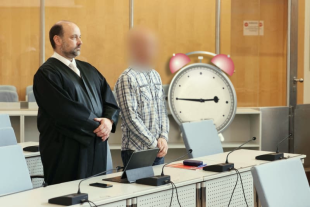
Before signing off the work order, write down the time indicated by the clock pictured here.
2:45
